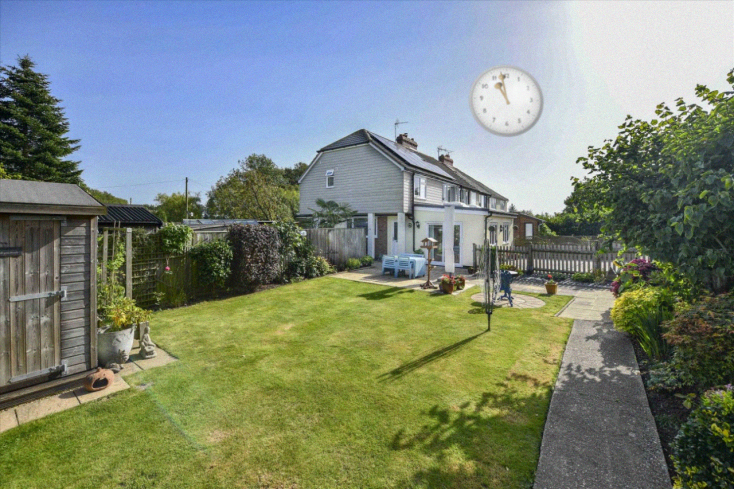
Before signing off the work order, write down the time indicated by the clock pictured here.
10:58
